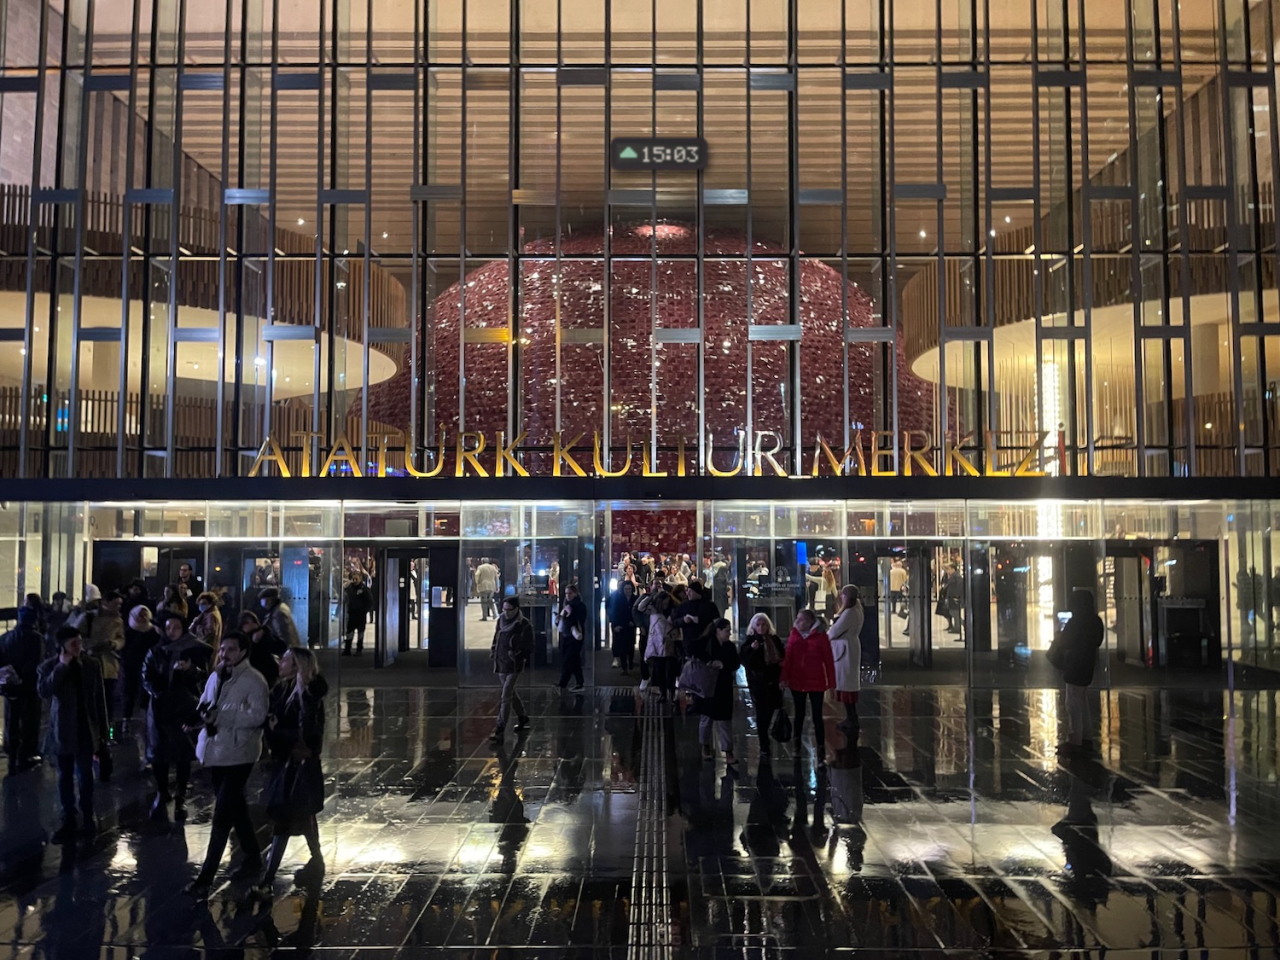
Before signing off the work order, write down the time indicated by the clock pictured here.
15:03
